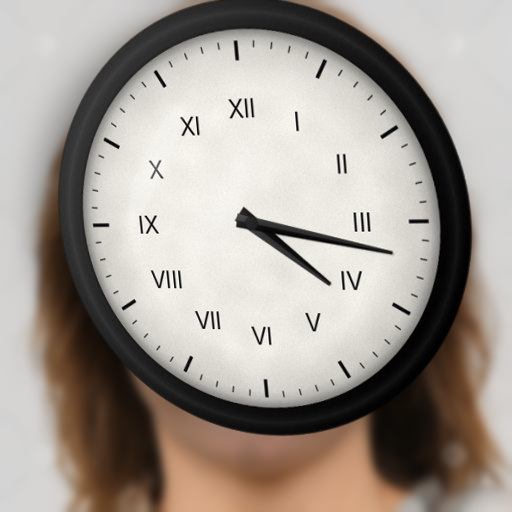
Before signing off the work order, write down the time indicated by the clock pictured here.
4:17
